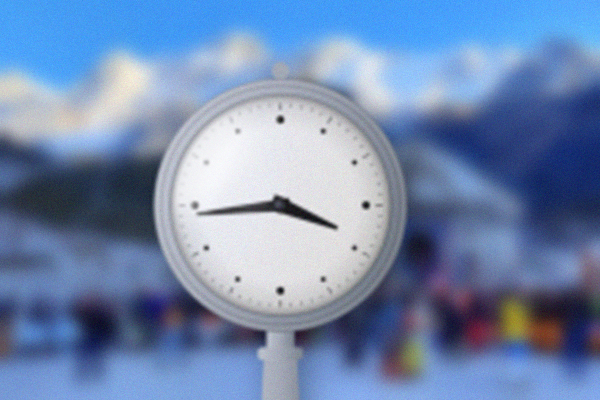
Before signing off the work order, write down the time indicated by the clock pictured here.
3:44
